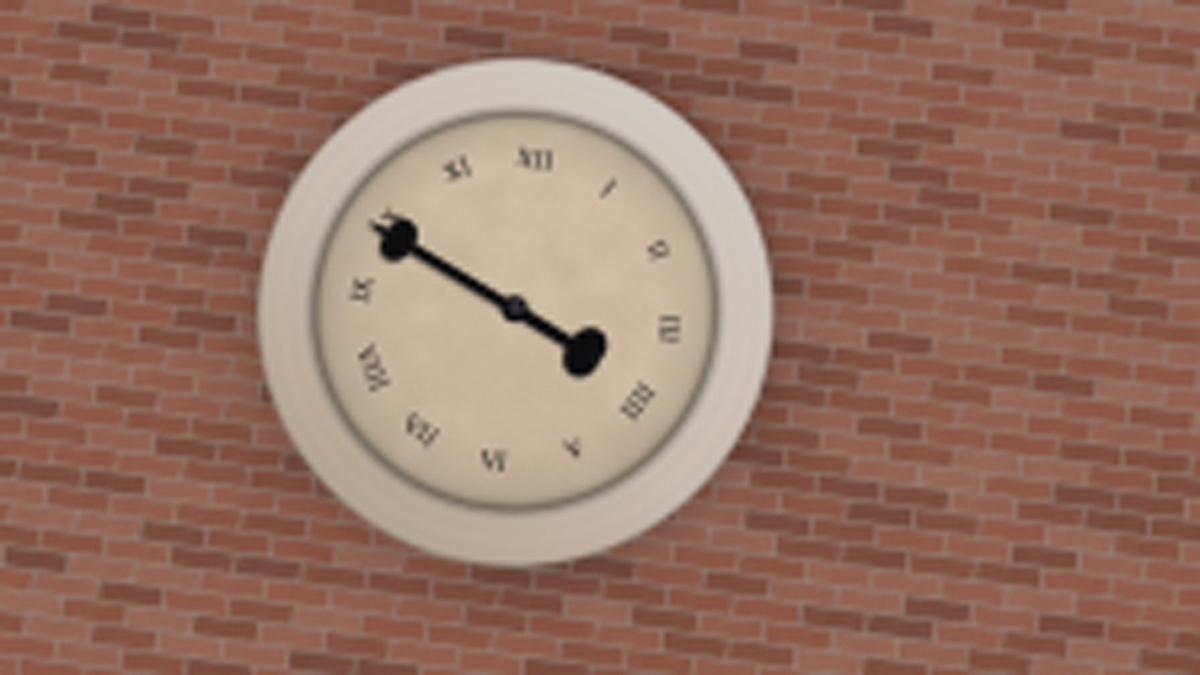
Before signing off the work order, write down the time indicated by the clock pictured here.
3:49
